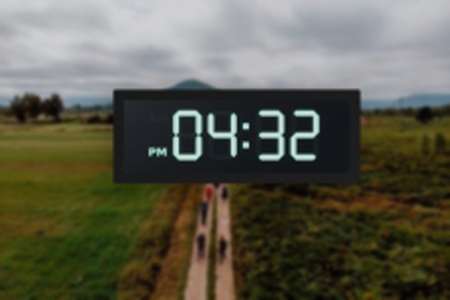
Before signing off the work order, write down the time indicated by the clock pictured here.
4:32
